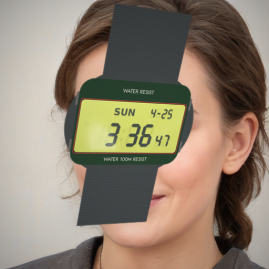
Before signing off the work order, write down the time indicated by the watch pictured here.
3:36:47
